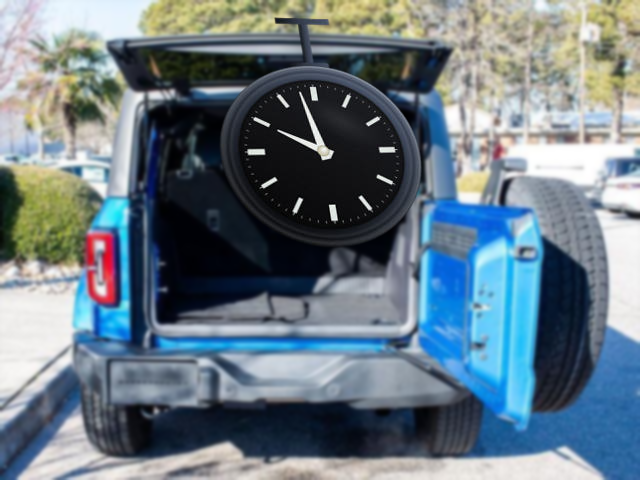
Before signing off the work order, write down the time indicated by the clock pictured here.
9:58
